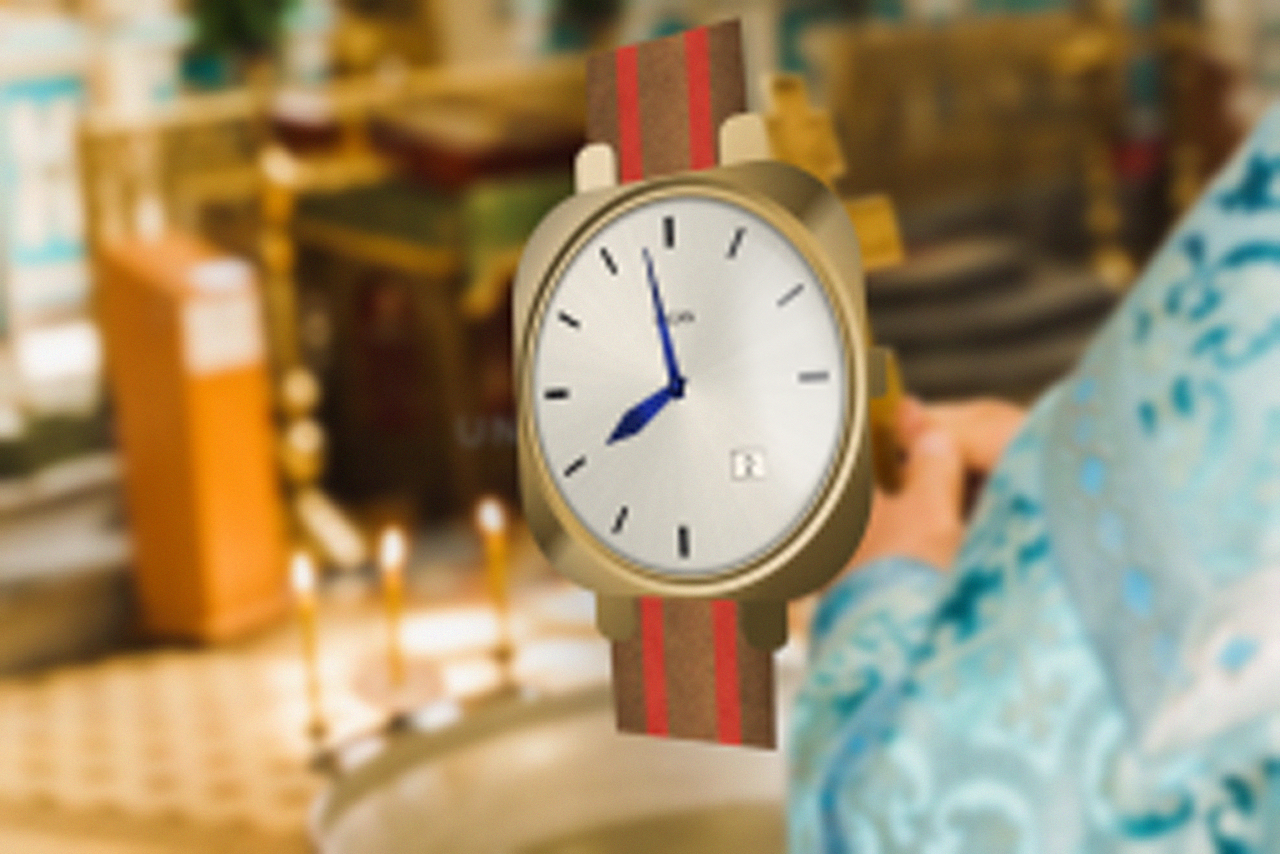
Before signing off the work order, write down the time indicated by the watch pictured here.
7:58
